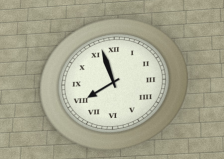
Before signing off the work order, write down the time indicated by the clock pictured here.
7:57
